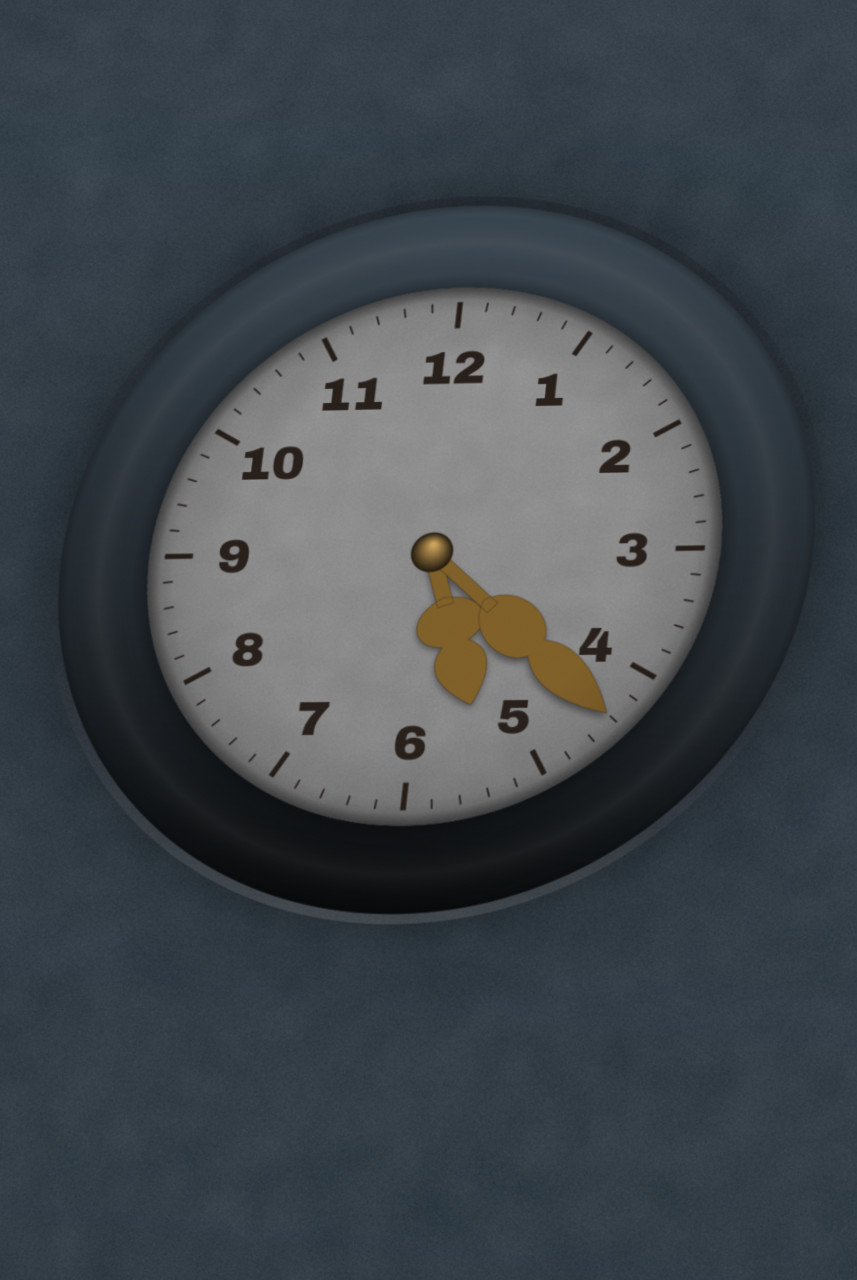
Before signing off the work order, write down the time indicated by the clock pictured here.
5:22
